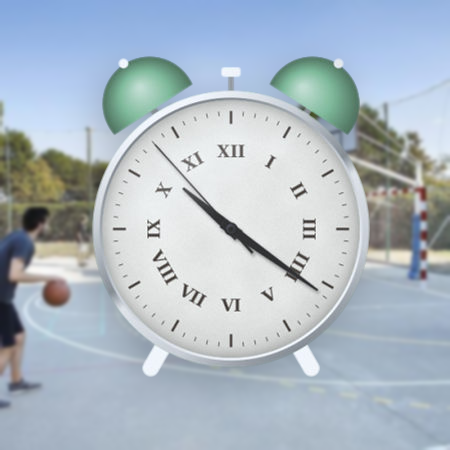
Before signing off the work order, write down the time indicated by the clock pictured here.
10:20:53
